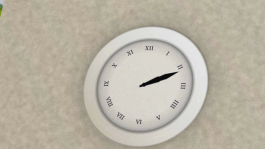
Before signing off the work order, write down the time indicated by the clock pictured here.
2:11
